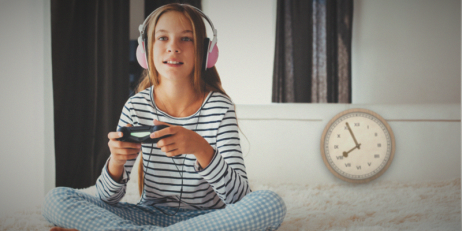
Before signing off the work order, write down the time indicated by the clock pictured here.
7:56
